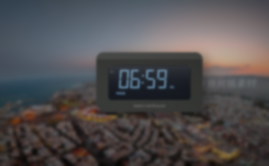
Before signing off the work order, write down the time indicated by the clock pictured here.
6:59
